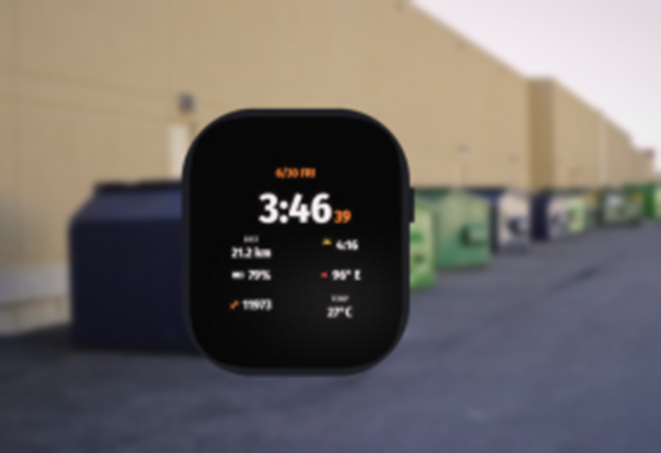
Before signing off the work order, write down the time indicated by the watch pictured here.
3:46
